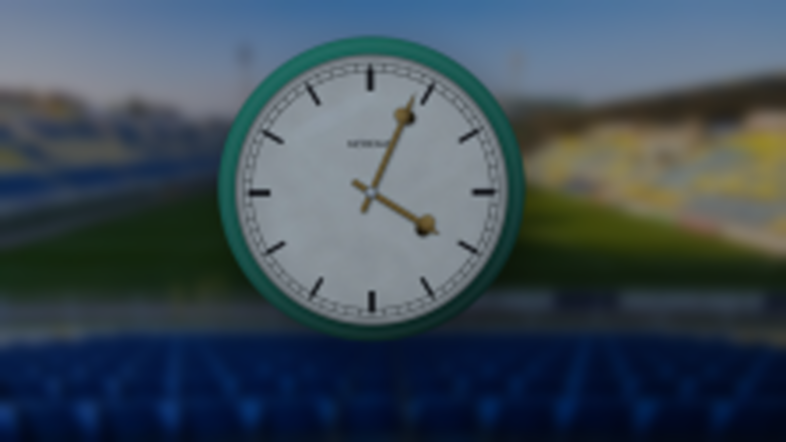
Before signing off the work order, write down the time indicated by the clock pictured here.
4:04
